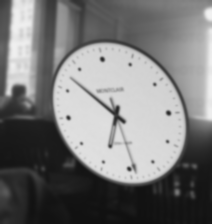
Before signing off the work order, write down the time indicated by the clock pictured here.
6:52:29
